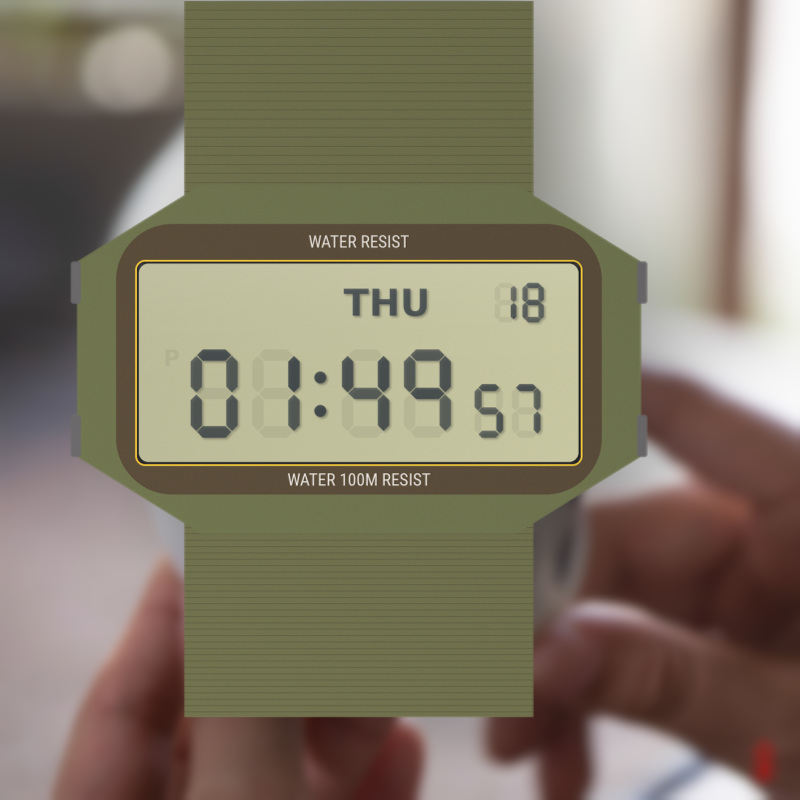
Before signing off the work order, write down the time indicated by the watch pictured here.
1:49:57
